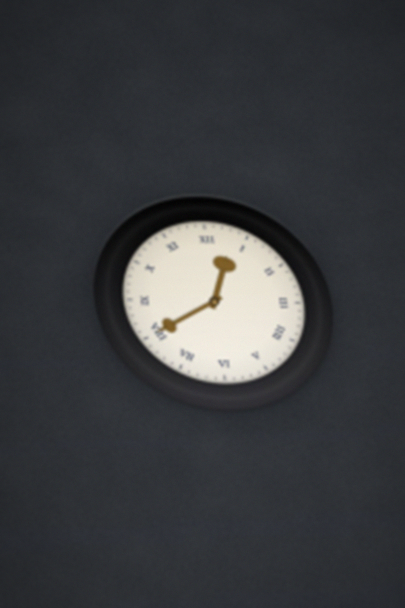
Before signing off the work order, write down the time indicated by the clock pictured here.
12:40
